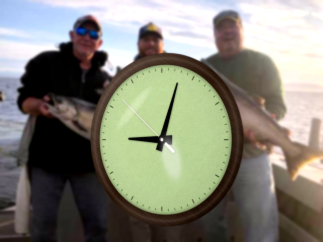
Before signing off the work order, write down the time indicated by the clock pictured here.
9:02:52
